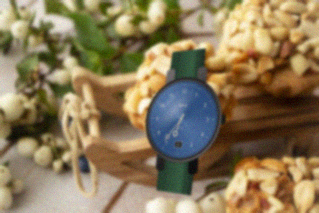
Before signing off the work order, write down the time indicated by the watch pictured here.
6:36
